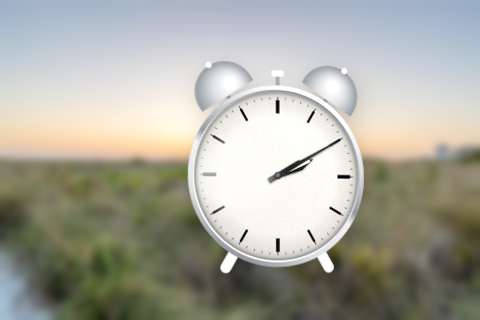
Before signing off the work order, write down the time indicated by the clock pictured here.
2:10
